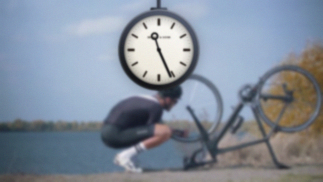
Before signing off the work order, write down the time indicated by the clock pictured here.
11:26
